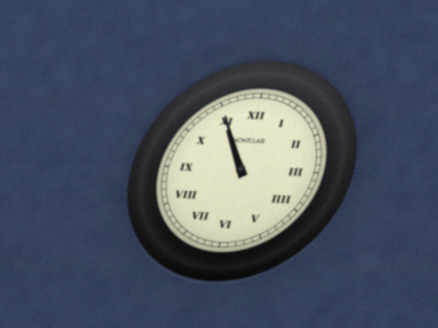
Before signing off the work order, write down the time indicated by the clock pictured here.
10:55
